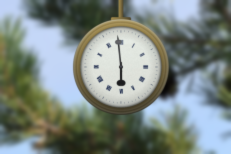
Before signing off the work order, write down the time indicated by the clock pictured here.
5:59
